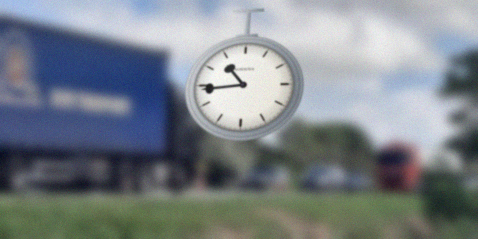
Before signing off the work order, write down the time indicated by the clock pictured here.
10:44
